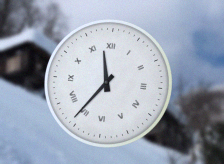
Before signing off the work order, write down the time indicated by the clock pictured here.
11:36
